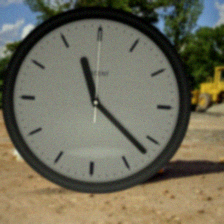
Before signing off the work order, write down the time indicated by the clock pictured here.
11:22:00
